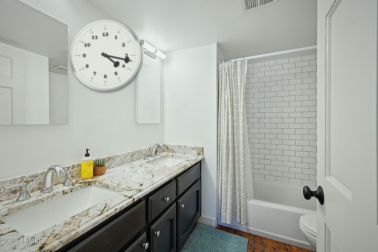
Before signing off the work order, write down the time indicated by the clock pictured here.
4:17
